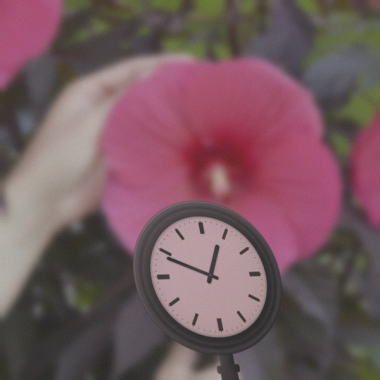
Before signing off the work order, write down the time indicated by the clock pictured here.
12:49
